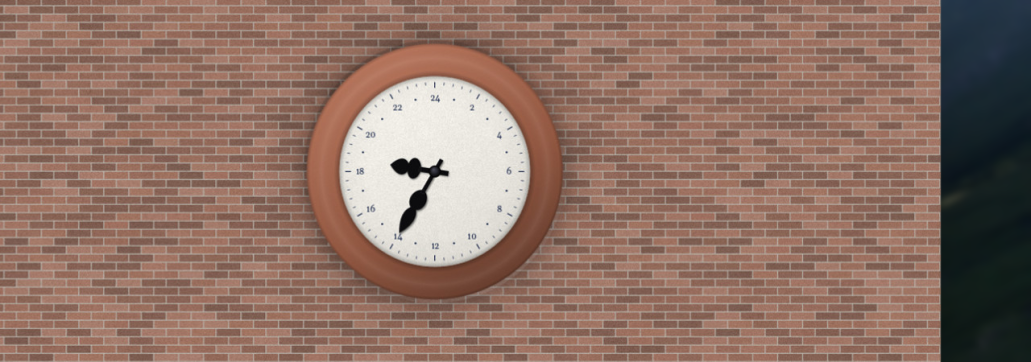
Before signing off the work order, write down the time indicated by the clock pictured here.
18:35
